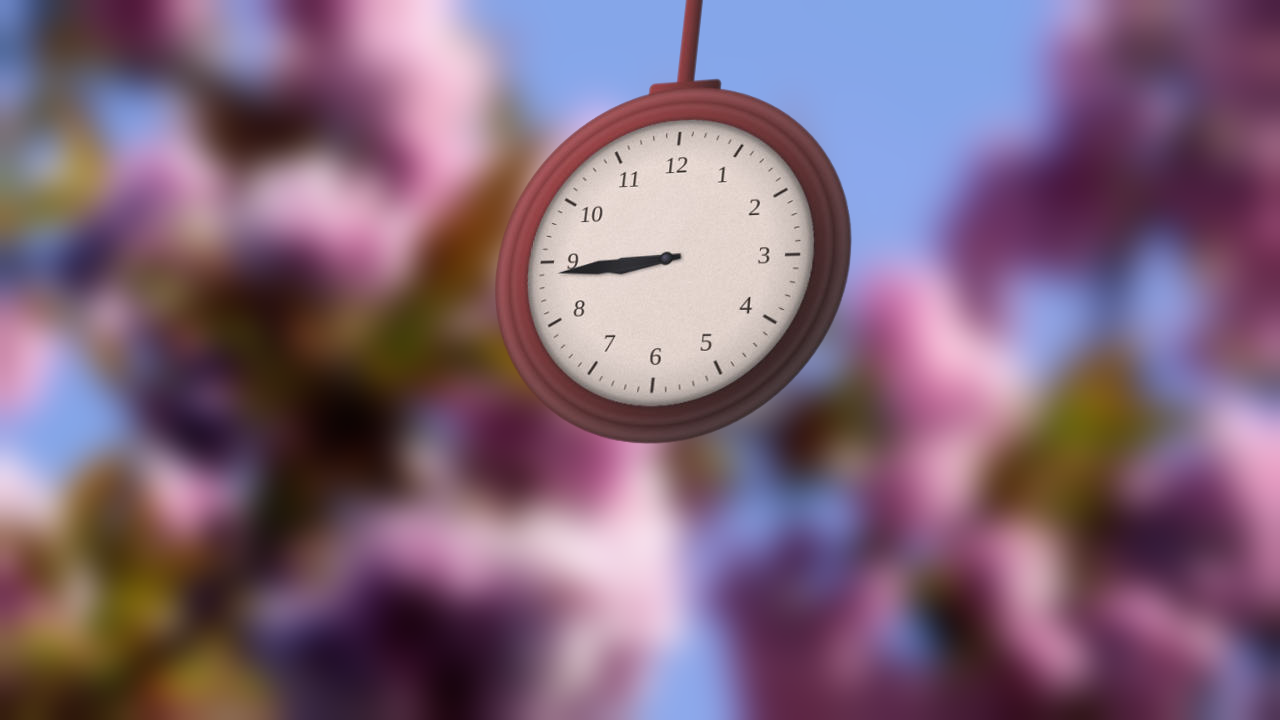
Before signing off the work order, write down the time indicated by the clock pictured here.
8:44
